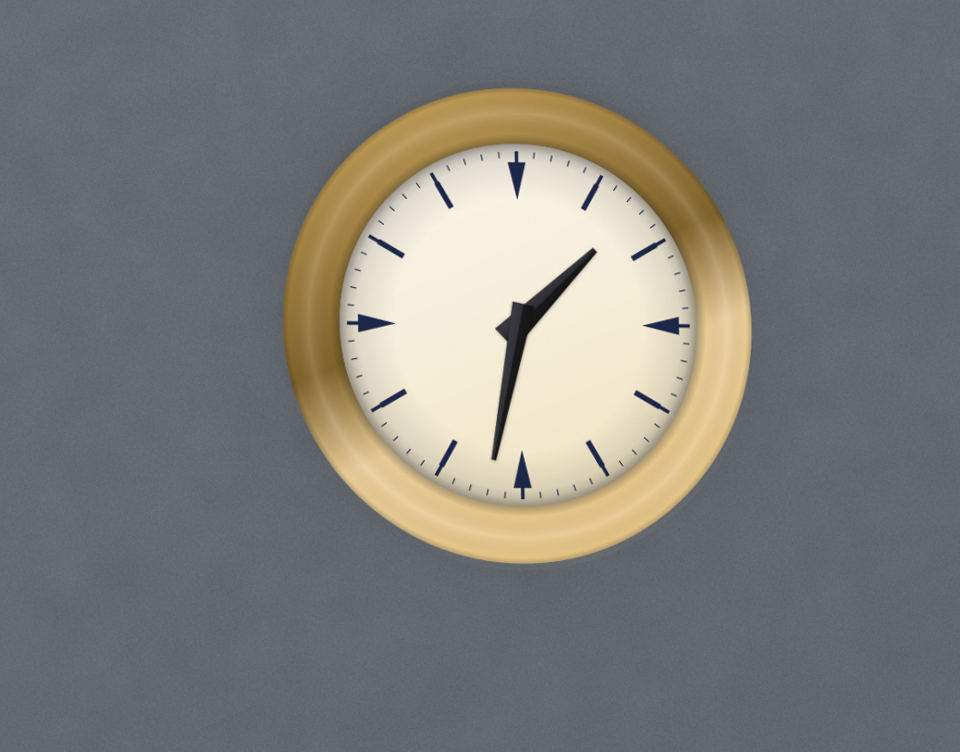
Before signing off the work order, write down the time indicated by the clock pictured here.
1:32
